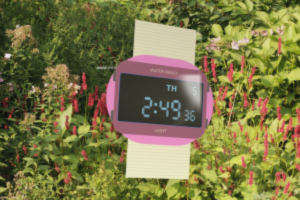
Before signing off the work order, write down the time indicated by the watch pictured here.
2:49:36
